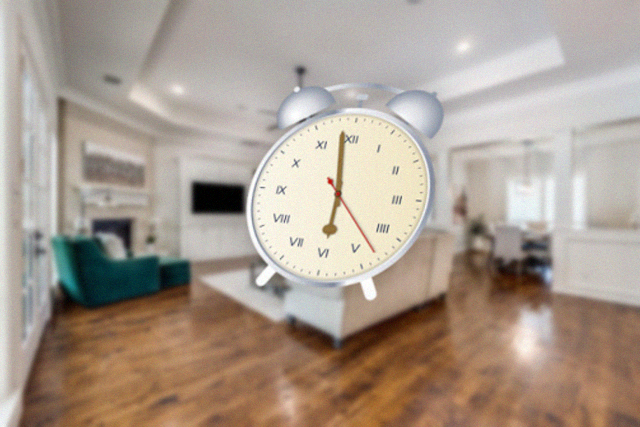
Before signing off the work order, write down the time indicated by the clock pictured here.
5:58:23
